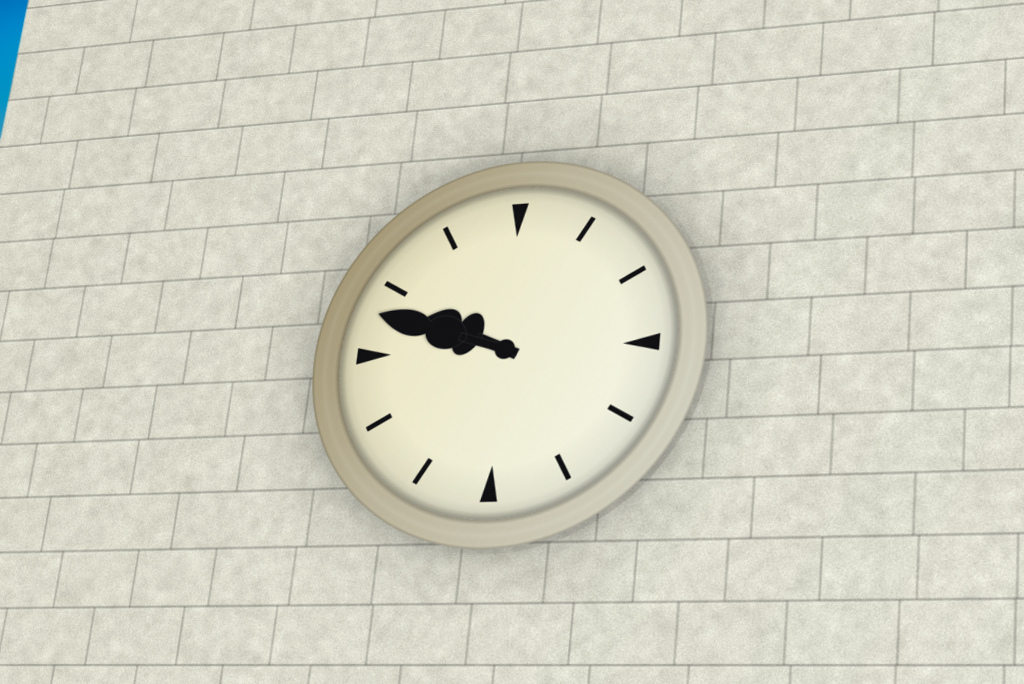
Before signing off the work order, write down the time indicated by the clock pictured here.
9:48
